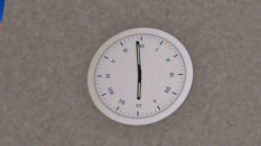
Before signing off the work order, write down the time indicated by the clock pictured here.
5:59
